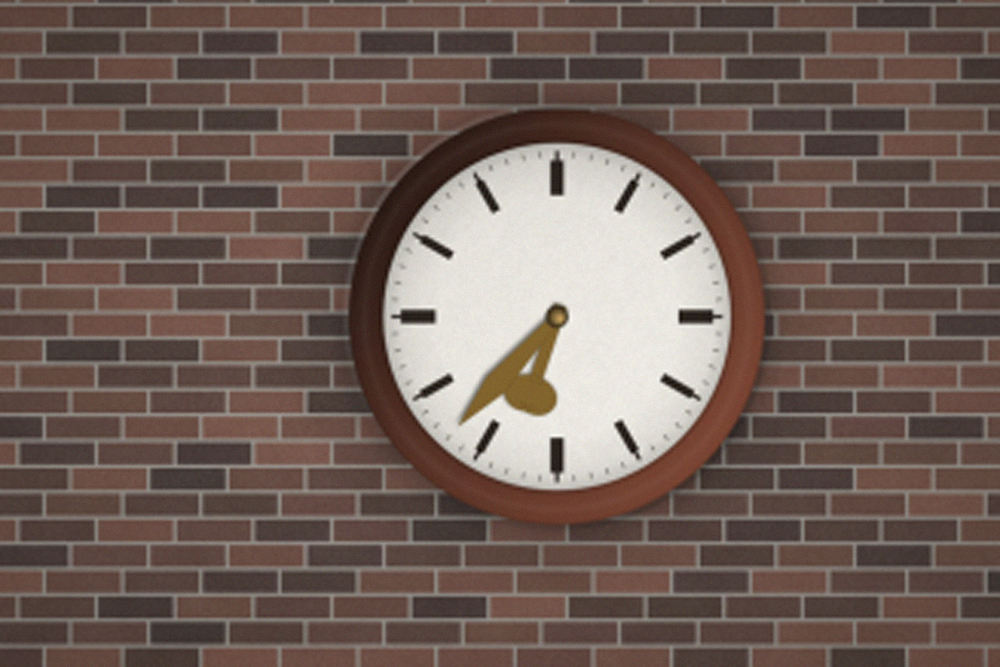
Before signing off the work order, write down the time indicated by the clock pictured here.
6:37
